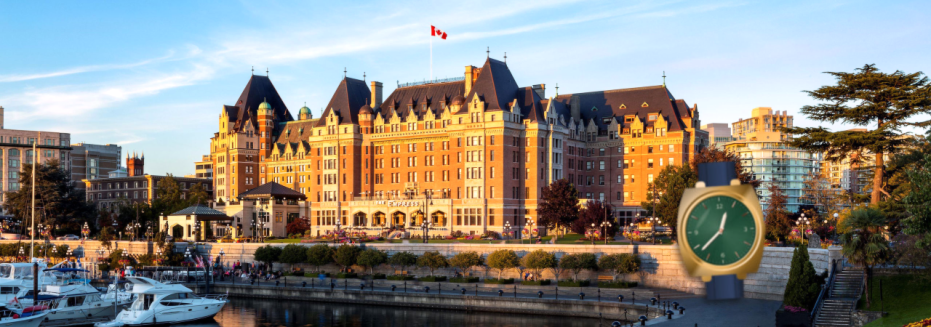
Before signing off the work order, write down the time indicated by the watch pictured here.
12:38
